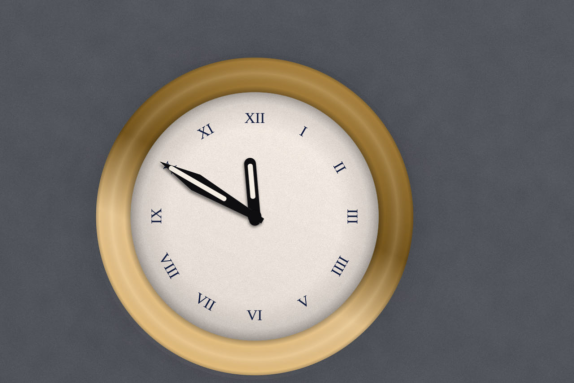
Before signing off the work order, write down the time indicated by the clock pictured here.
11:50
